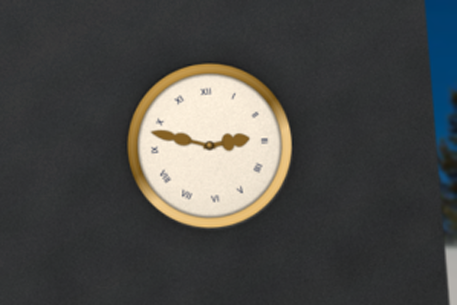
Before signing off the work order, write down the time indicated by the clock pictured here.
2:48
